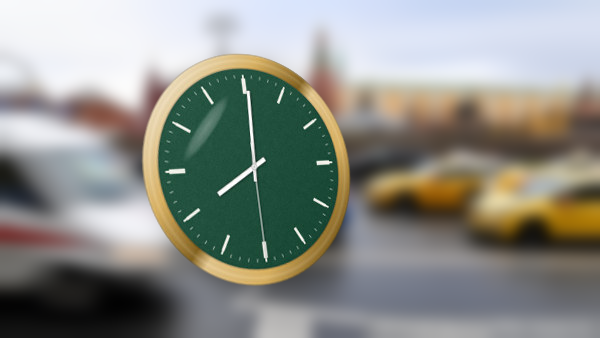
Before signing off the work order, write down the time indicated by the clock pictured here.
8:00:30
